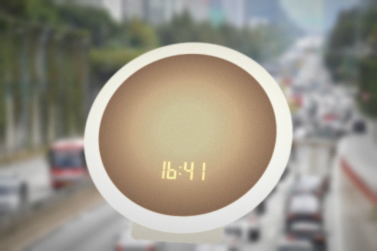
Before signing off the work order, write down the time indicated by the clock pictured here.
16:41
